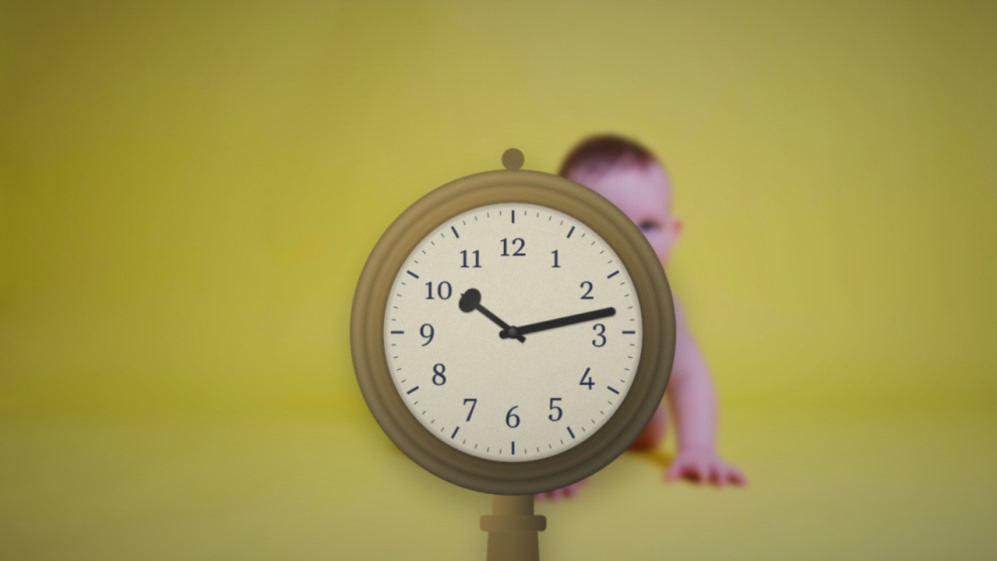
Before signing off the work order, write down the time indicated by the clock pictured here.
10:13
